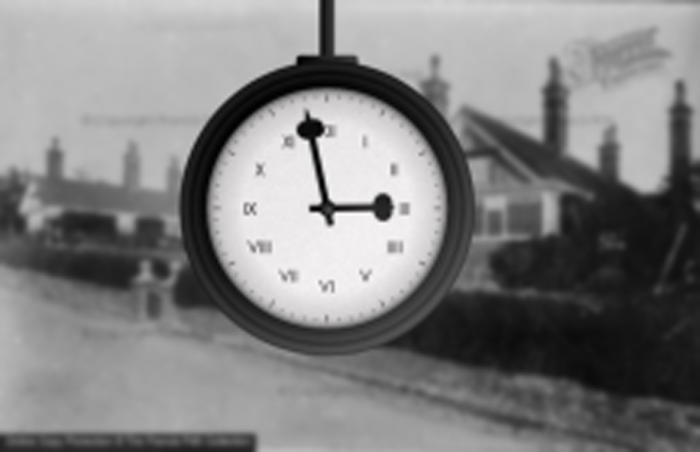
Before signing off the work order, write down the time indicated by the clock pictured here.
2:58
